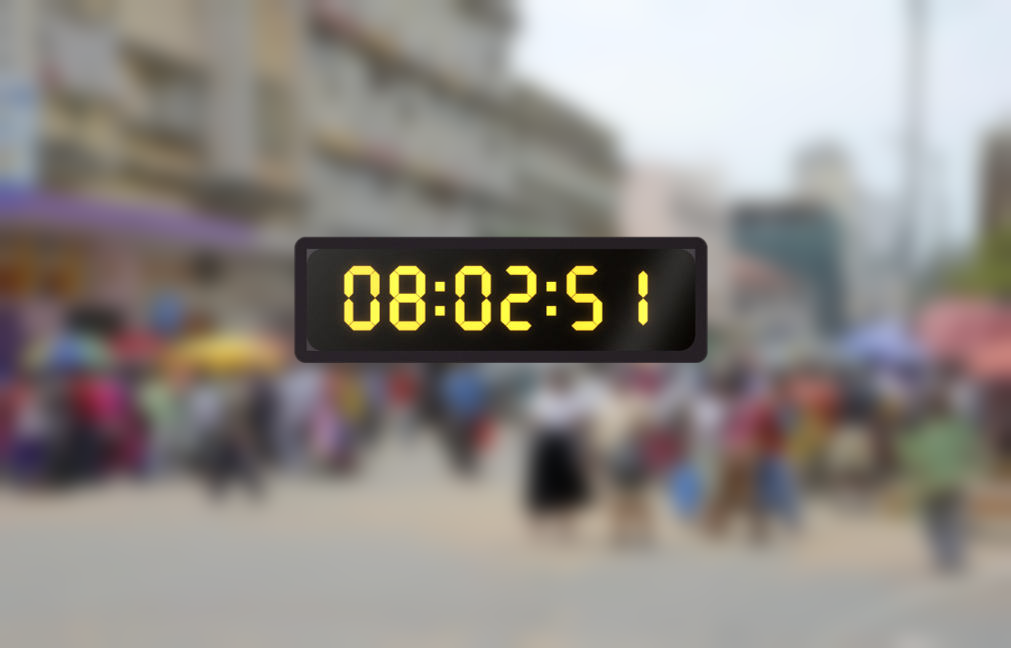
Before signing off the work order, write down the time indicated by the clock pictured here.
8:02:51
